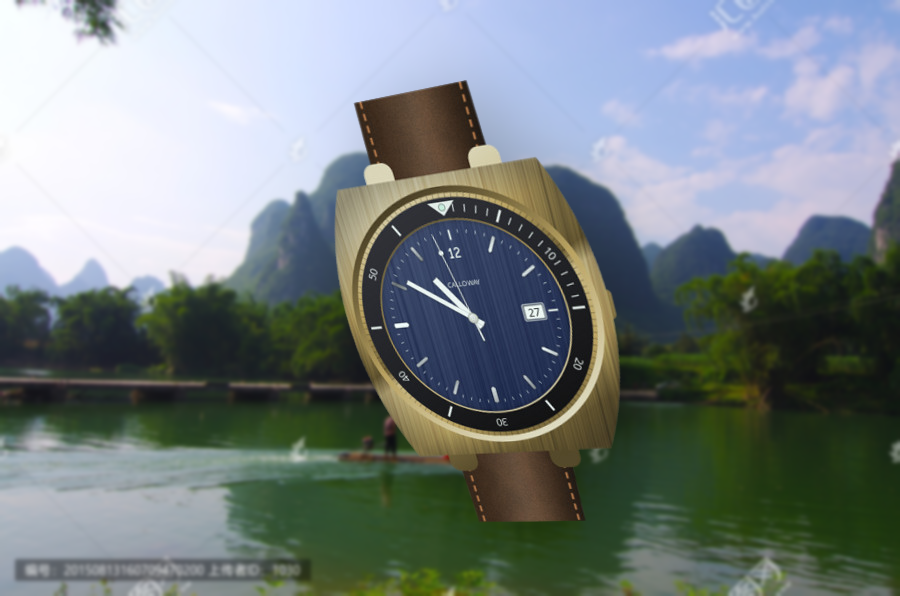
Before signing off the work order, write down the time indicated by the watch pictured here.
10:50:58
